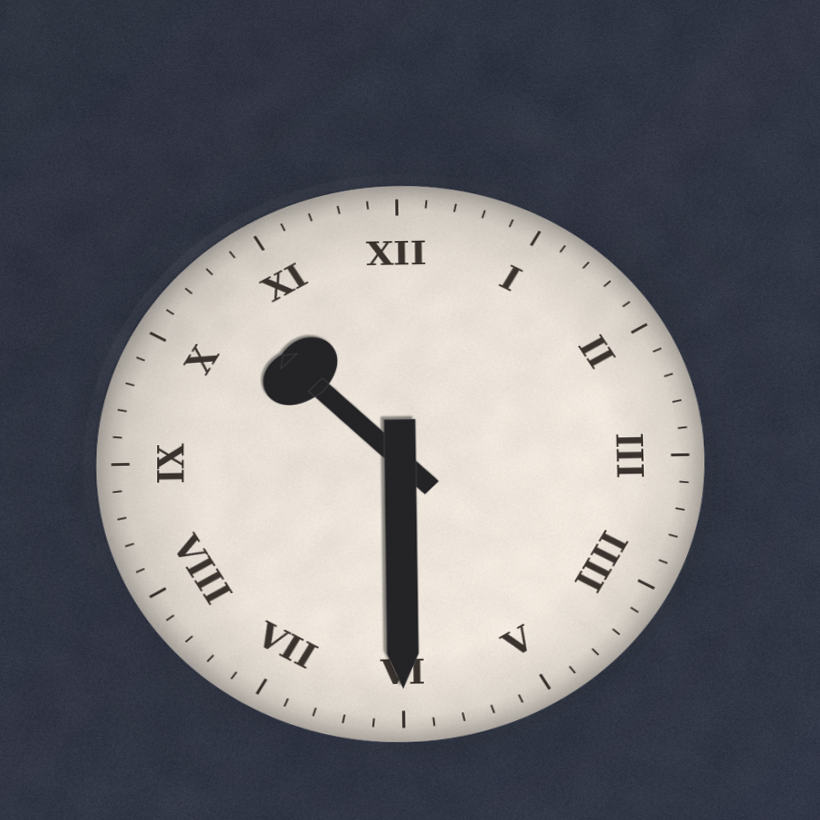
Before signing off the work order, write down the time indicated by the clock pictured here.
10:30
